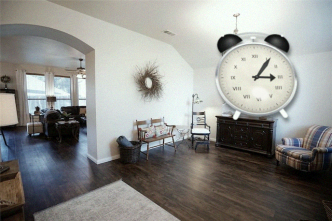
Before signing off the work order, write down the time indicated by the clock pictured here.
3:06
